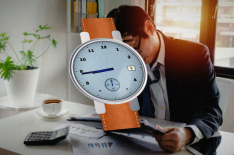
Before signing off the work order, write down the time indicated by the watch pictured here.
8:44
